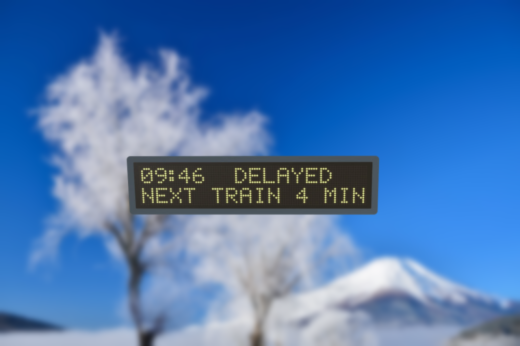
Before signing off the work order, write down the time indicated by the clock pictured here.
9:46
